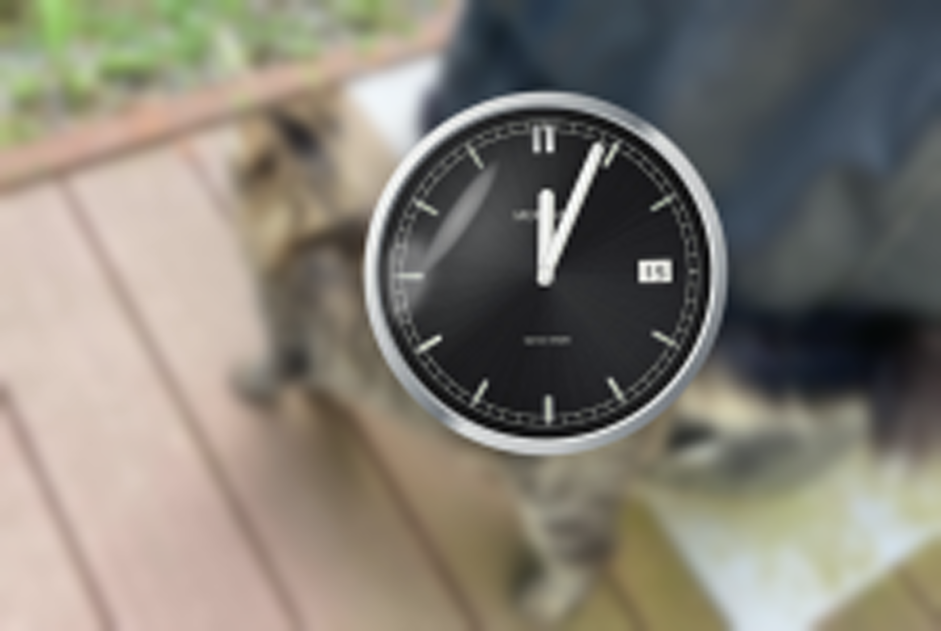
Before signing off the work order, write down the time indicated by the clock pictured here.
12:04
